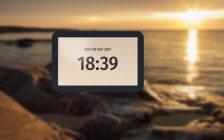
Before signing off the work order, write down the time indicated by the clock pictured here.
18:39
